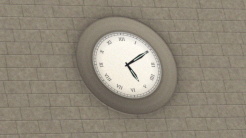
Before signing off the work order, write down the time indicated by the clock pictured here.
5:10
